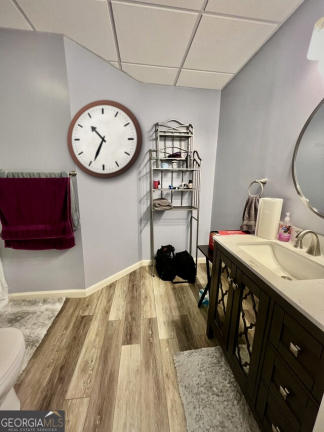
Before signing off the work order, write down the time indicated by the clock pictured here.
10:34
